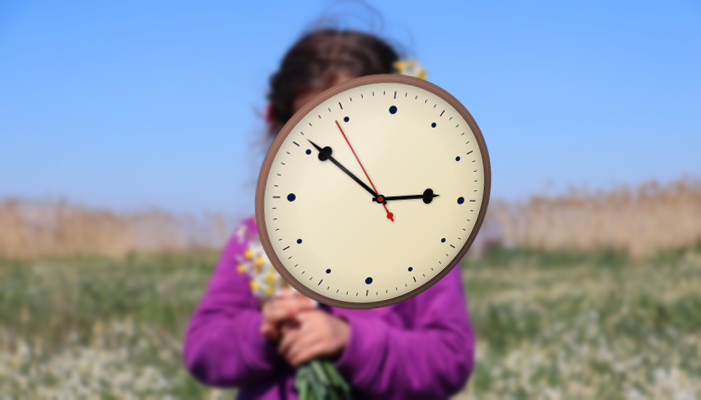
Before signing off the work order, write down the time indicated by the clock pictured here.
2:50:54
